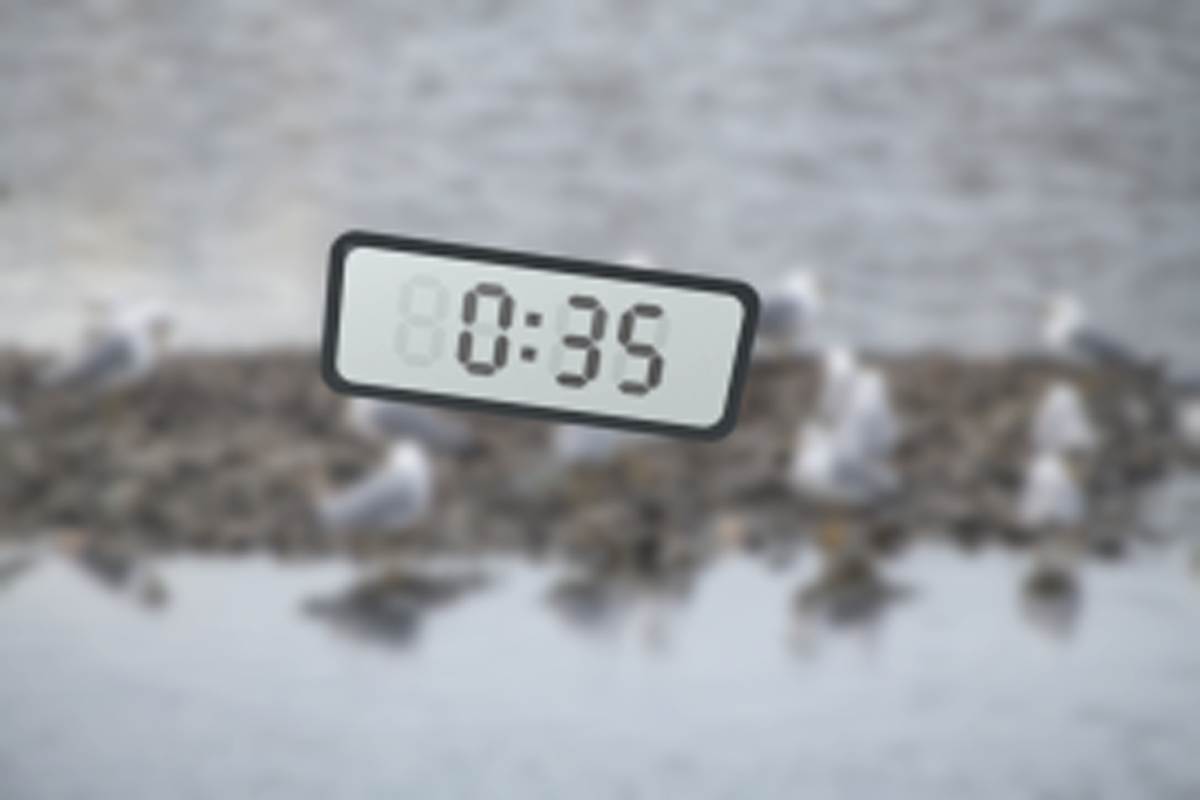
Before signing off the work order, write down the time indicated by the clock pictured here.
0:35
